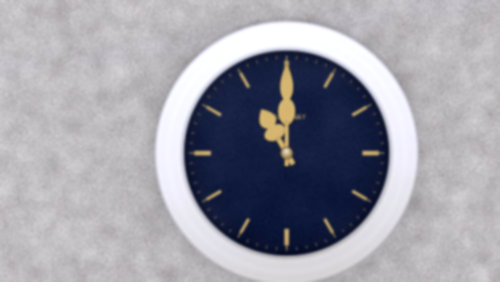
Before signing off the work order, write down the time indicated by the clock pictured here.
11:00
